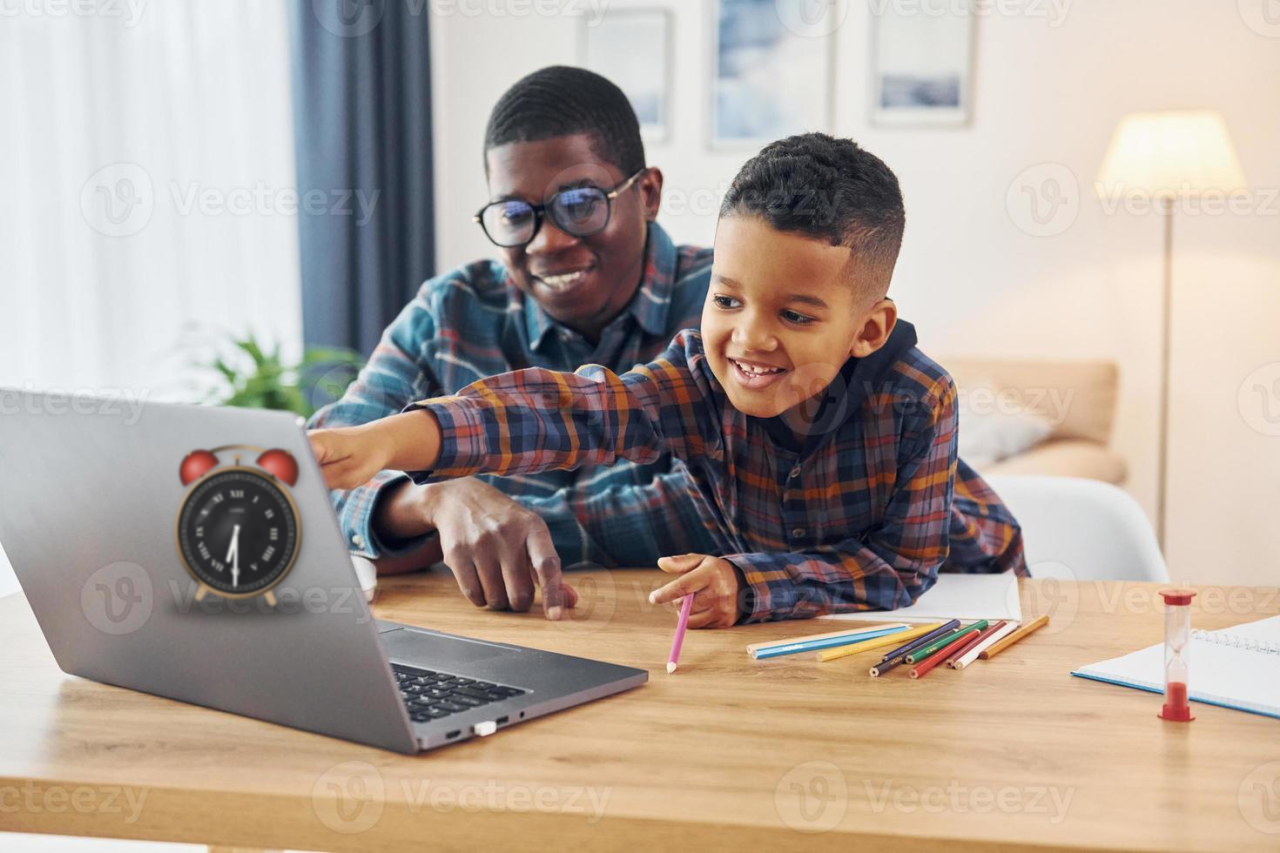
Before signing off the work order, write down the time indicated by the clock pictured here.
6:30
